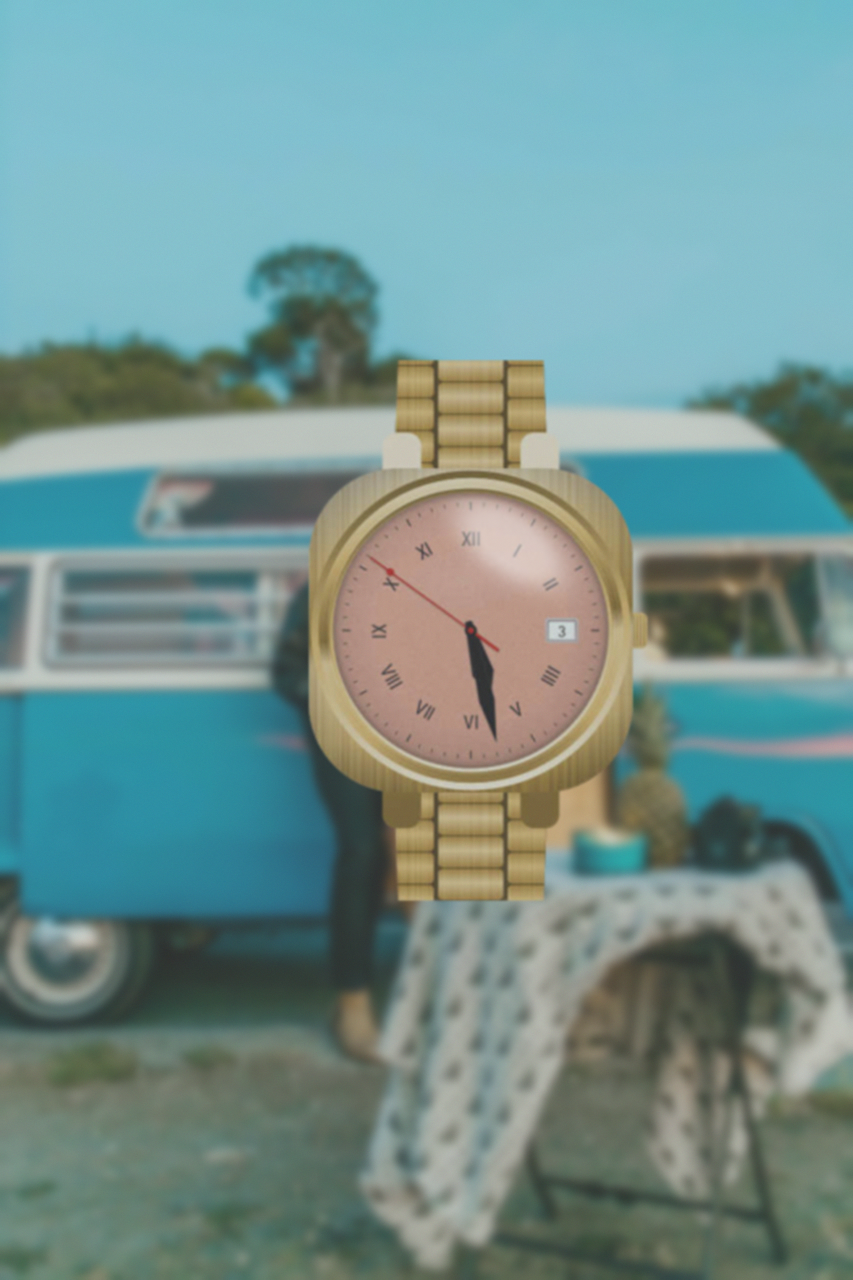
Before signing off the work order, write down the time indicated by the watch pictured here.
5:27:51
